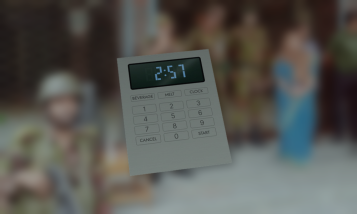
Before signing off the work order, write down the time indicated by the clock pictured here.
2:57
